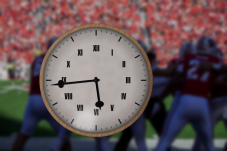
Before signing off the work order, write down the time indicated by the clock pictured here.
5:44
